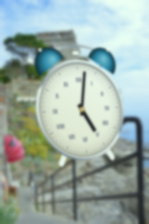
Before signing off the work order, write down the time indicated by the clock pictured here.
5:02
